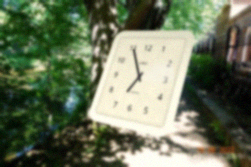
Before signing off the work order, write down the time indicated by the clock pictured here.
6:55
